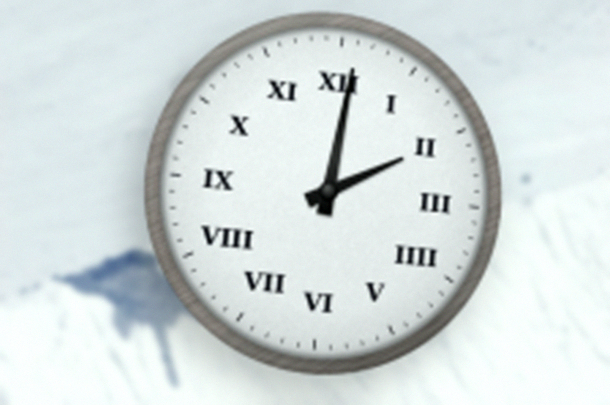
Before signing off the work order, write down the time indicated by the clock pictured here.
2:01
